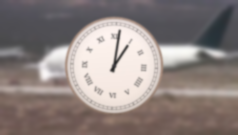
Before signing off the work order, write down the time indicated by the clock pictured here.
1:01
